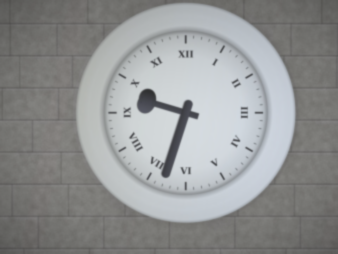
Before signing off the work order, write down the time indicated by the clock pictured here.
9:33
